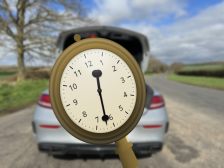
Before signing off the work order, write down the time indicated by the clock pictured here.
12:32
